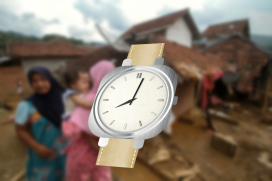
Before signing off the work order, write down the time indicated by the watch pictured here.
8:02
